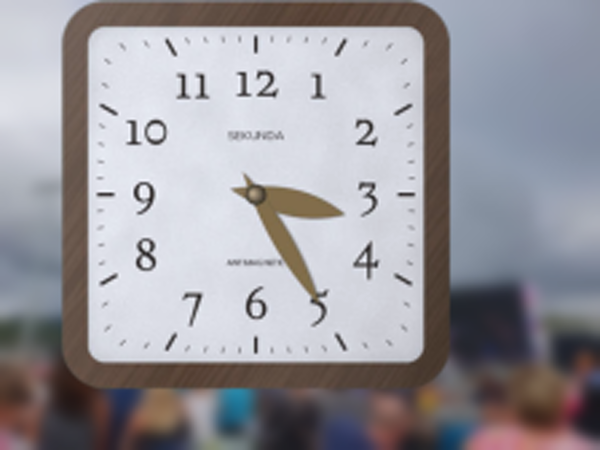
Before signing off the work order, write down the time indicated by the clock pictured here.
3:25
